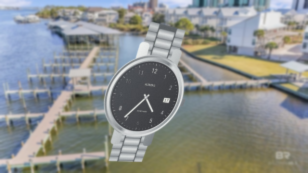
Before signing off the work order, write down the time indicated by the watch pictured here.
4:36
